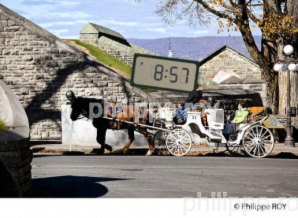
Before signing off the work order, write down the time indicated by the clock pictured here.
8:57
